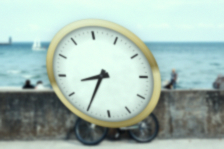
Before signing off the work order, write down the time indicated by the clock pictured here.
8:35
